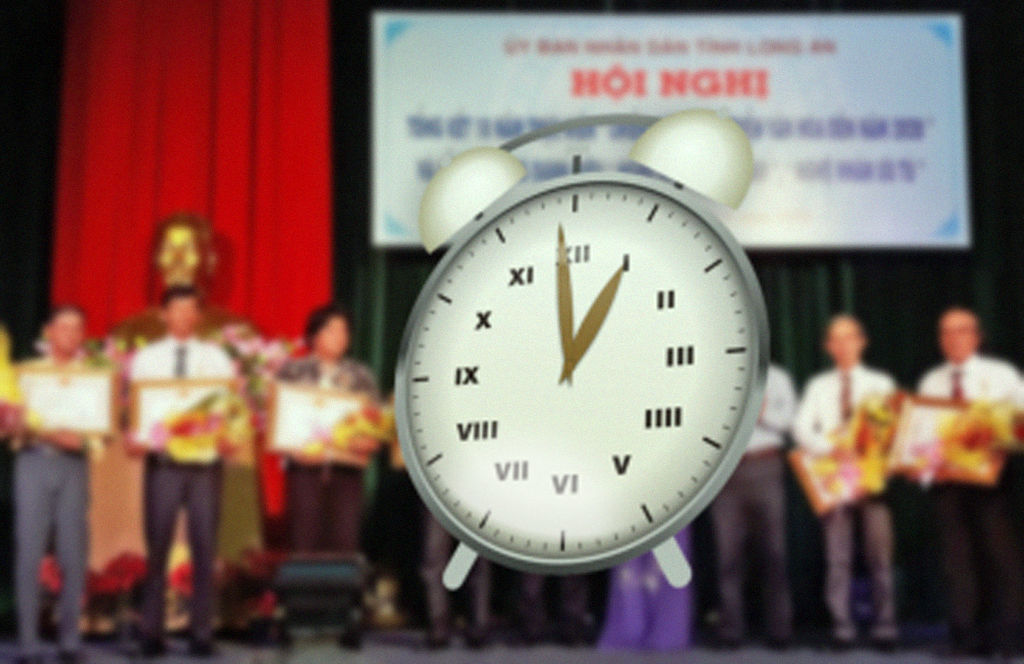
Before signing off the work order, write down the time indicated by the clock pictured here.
12:59
